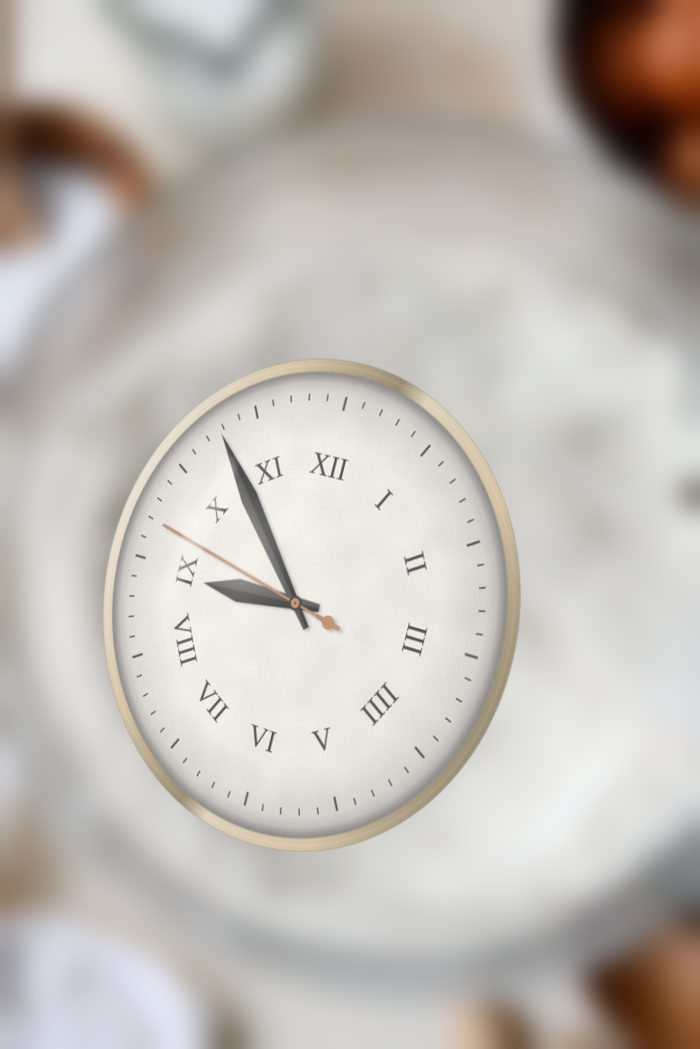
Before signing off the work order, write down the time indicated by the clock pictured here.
8:52:47
